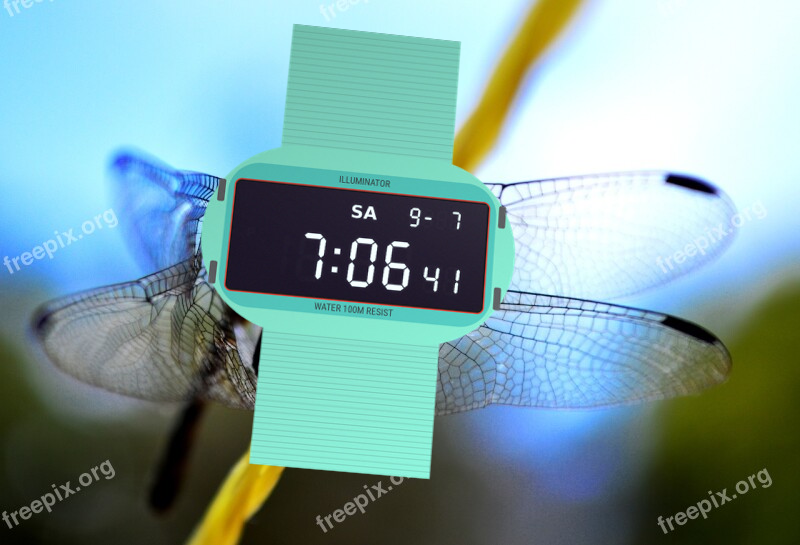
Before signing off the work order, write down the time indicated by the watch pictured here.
7:06:41
